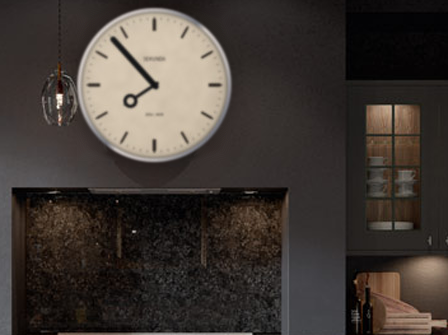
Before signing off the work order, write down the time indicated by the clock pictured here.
7:53
